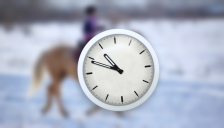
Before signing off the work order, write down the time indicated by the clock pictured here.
10:49
